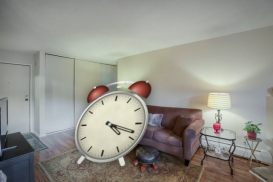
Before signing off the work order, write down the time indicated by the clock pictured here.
4:18
